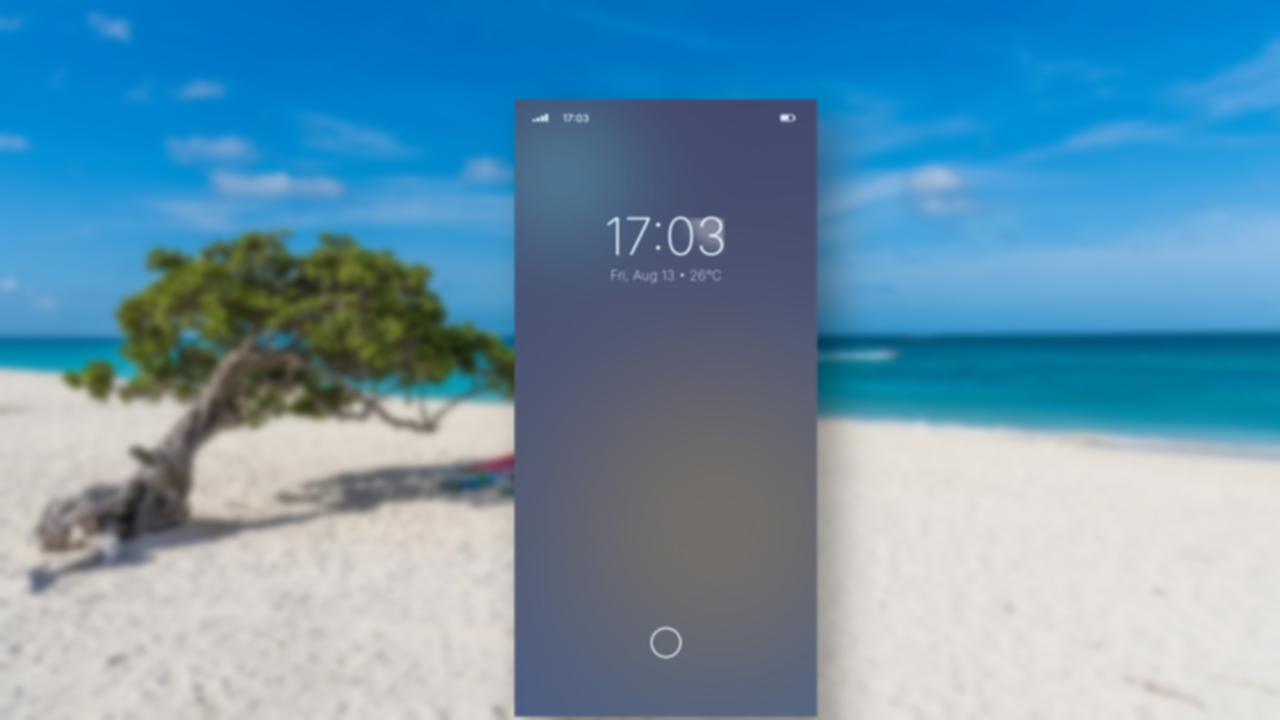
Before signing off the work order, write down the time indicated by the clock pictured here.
17:03
